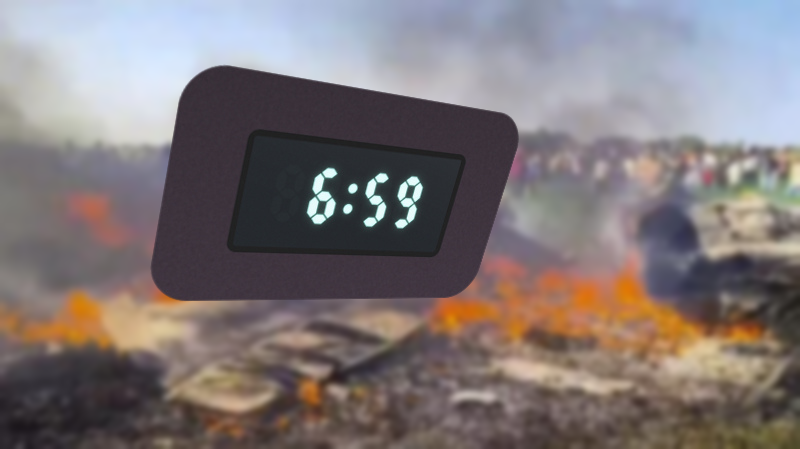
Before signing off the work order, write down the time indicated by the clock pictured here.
6:59
